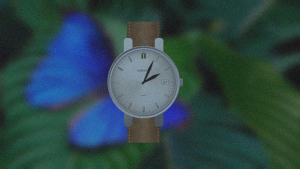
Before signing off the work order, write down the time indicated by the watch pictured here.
2:04
